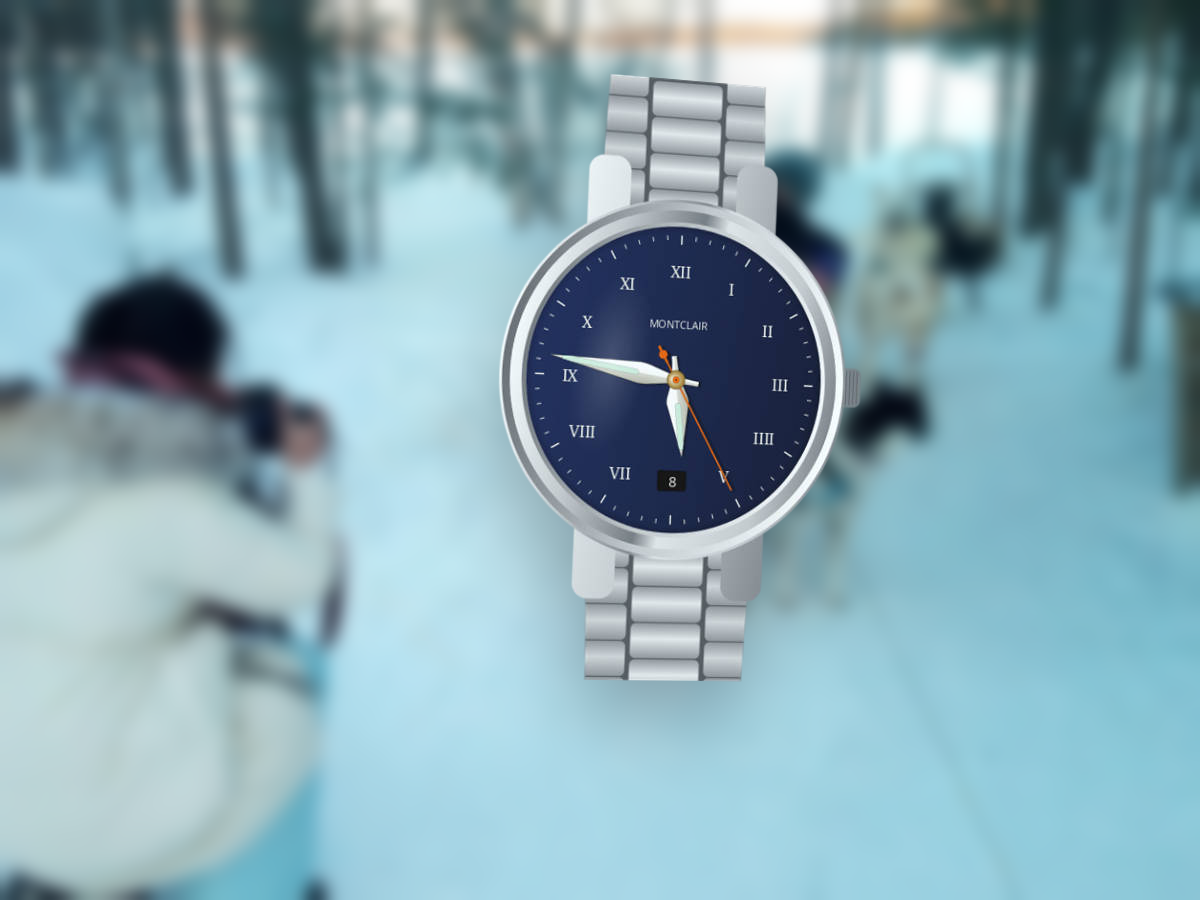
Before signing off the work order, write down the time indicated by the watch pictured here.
5:46:25
